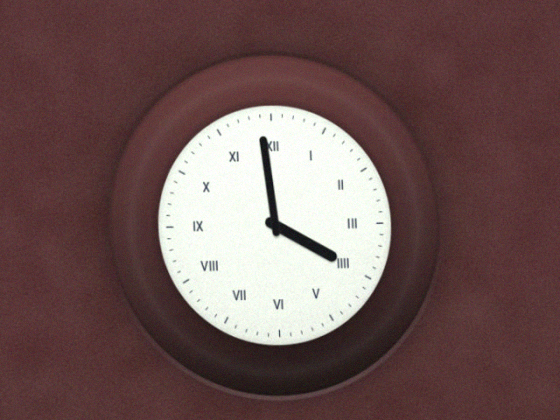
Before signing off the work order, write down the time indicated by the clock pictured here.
3:59
